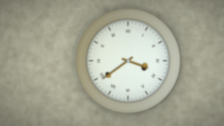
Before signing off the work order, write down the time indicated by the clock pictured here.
3:39
